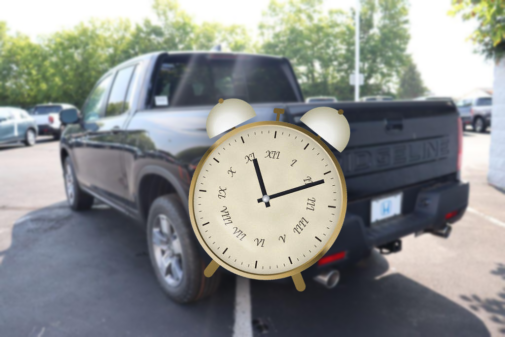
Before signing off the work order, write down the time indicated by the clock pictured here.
11:11
